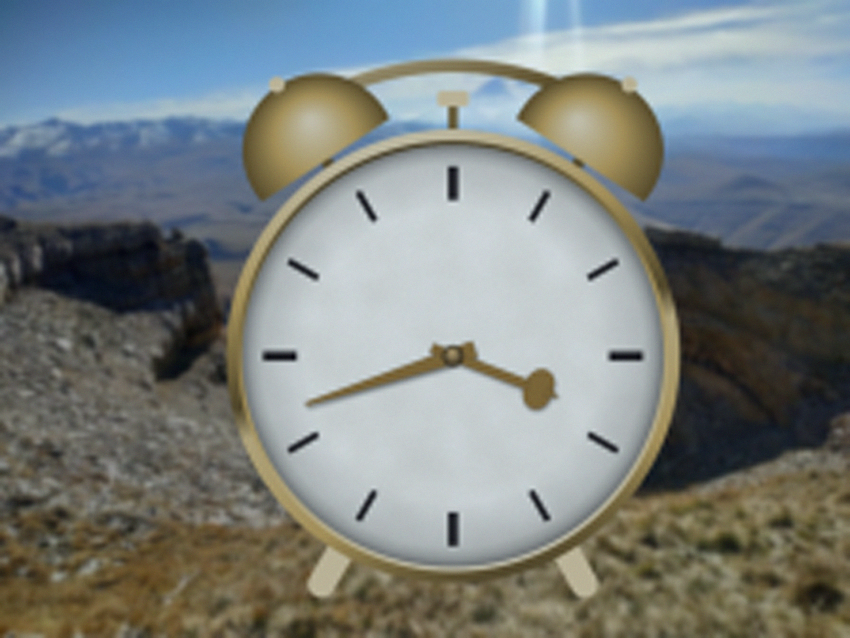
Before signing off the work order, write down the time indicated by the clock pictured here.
3:42
